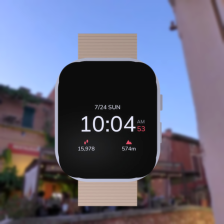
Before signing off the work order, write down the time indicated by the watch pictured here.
10:04:53
